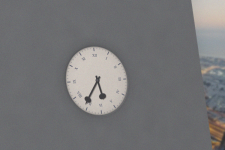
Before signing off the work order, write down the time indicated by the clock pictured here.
5:36
